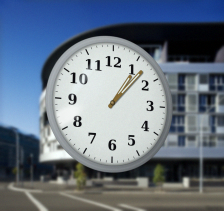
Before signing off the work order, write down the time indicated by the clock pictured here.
1:07
